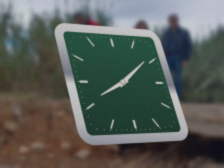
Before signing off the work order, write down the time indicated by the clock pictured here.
8:09
